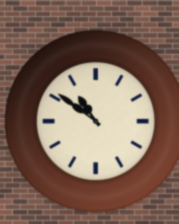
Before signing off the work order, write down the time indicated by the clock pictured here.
10:51
